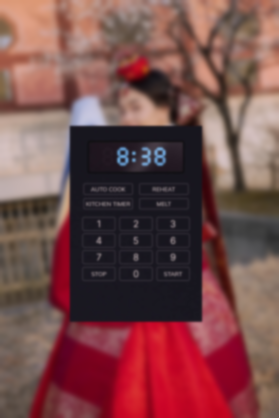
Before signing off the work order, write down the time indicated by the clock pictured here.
8:38
